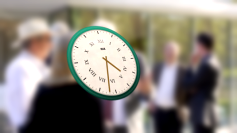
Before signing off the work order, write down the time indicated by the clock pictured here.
4:32
